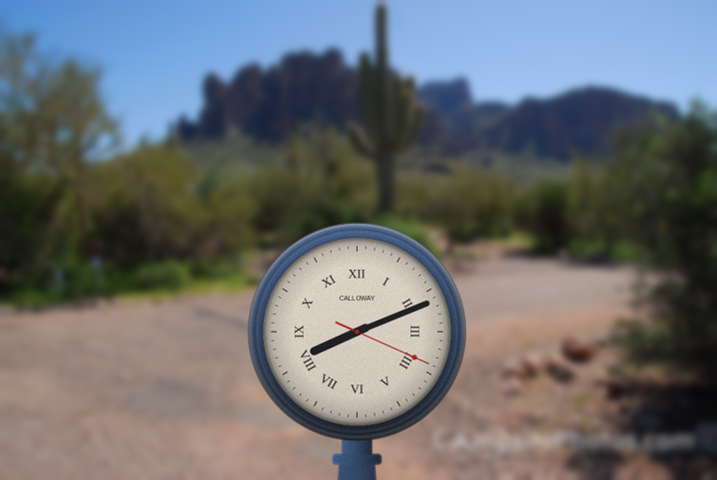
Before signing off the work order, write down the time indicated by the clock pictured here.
8:11:19
